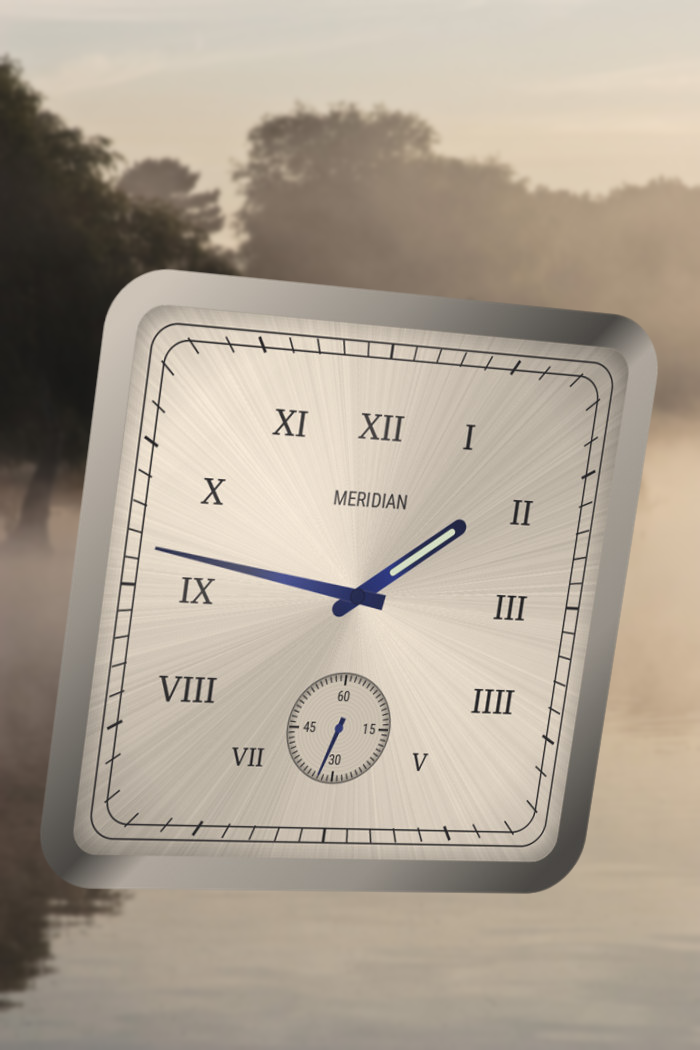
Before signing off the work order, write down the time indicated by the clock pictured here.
1:46:33
